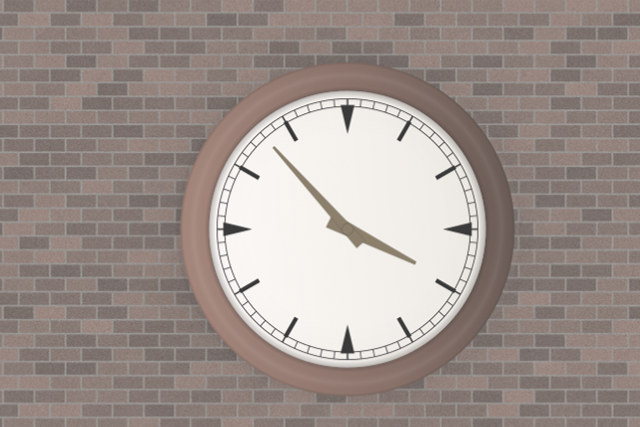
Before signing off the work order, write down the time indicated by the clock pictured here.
3:53
